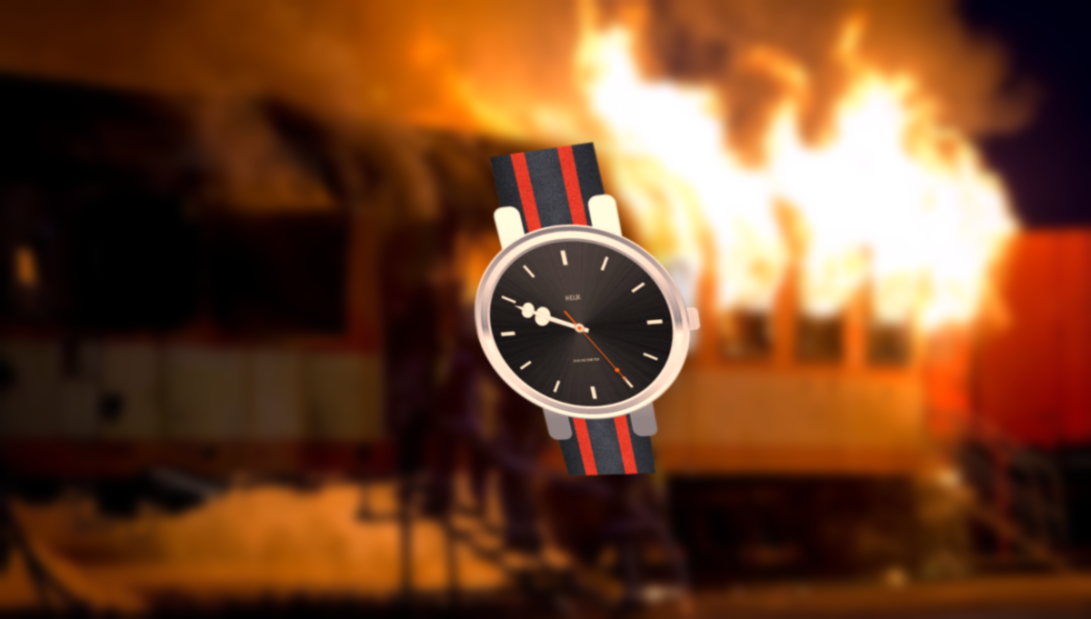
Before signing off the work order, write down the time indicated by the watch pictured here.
9:49:25
